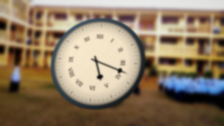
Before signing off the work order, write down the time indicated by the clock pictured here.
5:18
